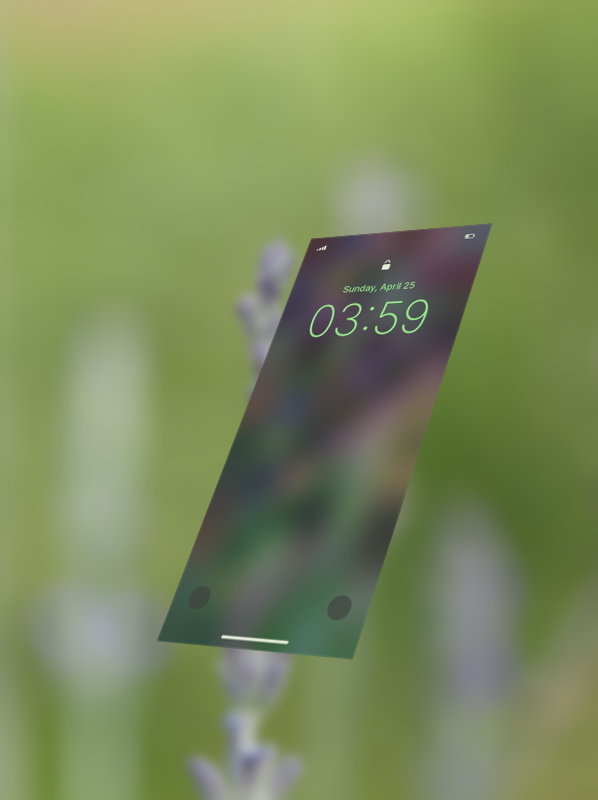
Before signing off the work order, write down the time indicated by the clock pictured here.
3:59
